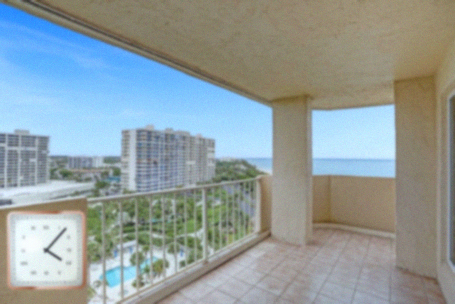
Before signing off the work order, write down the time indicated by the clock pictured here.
4:07
